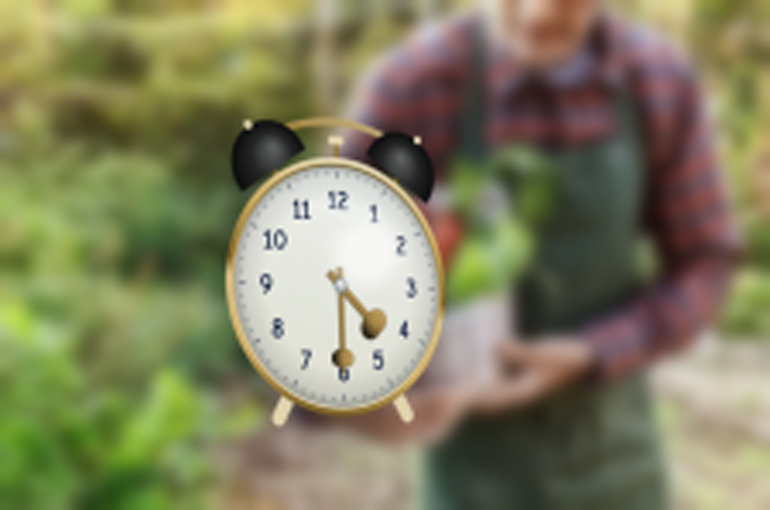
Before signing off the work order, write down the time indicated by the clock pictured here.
4:30
